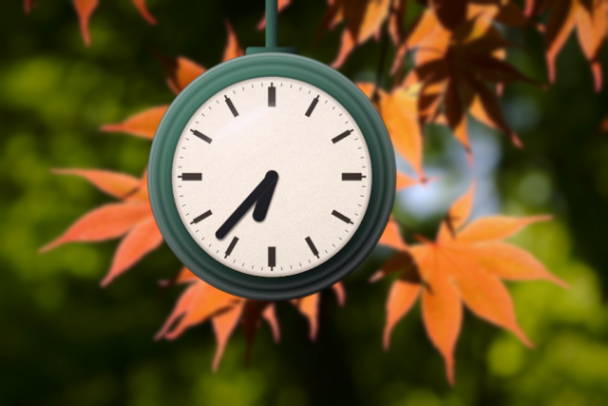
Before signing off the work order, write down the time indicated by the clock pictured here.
6:37
